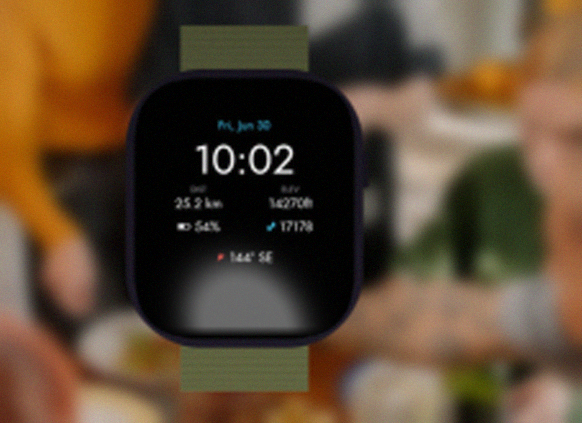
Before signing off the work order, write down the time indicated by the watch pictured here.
10:02
